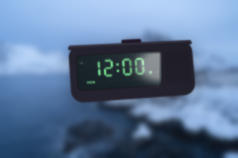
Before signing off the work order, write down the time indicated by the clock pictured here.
12:00
